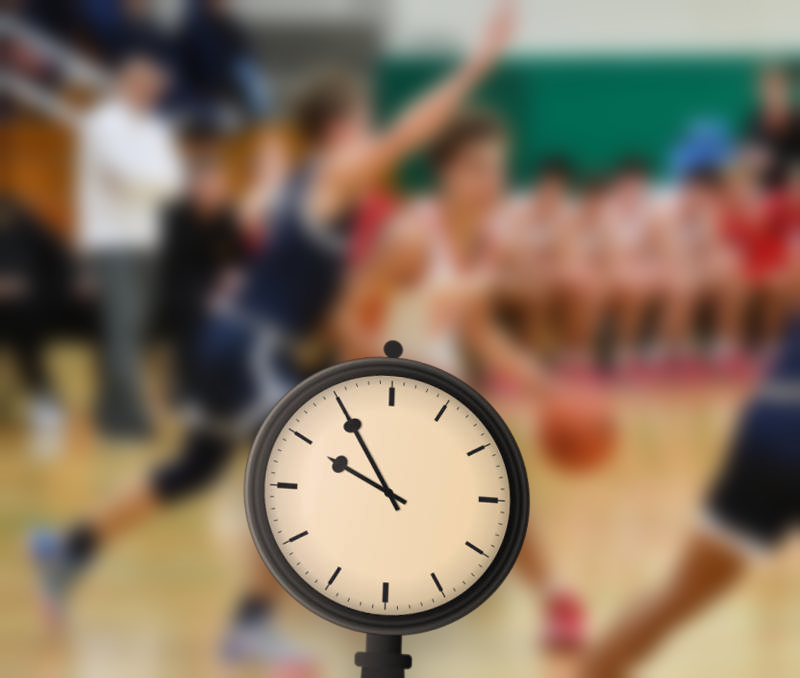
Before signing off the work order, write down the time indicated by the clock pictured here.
9:55
